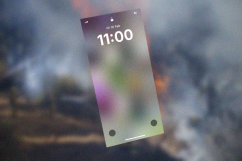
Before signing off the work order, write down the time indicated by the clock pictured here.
11:00
